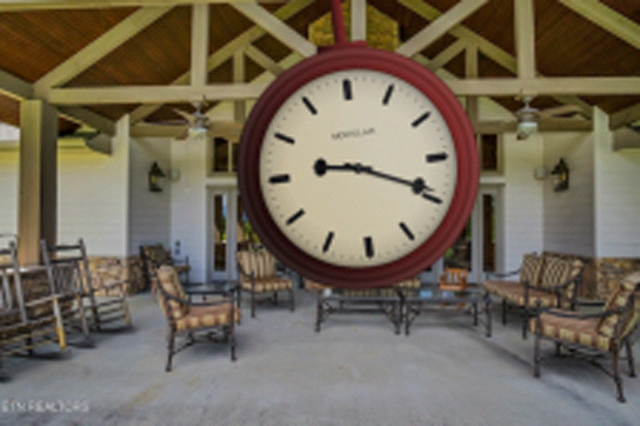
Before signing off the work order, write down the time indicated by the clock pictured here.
9:19
